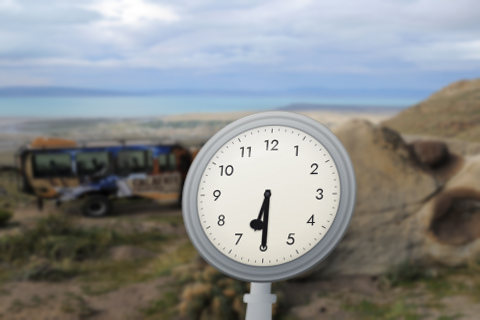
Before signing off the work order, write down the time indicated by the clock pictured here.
6:30
